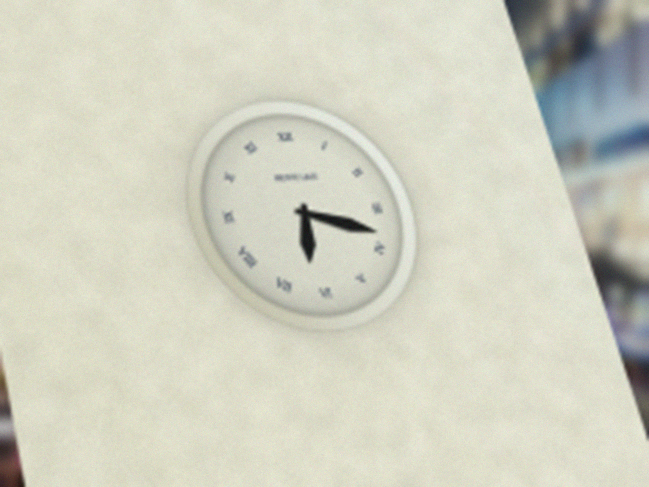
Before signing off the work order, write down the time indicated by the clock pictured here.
6:18
